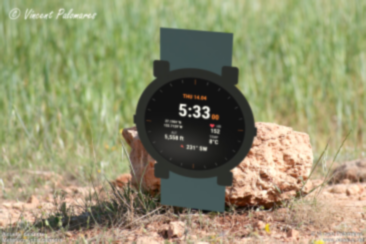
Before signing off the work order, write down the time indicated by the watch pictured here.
5:33
